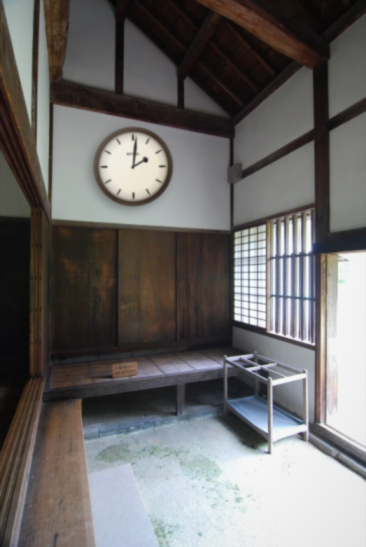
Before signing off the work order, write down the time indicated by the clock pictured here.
2:01
